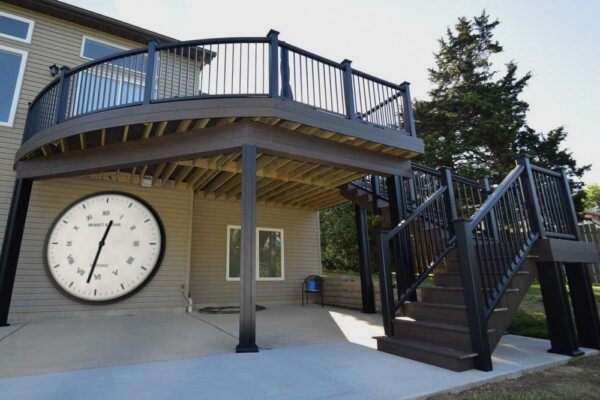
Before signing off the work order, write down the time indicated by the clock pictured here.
12:32
